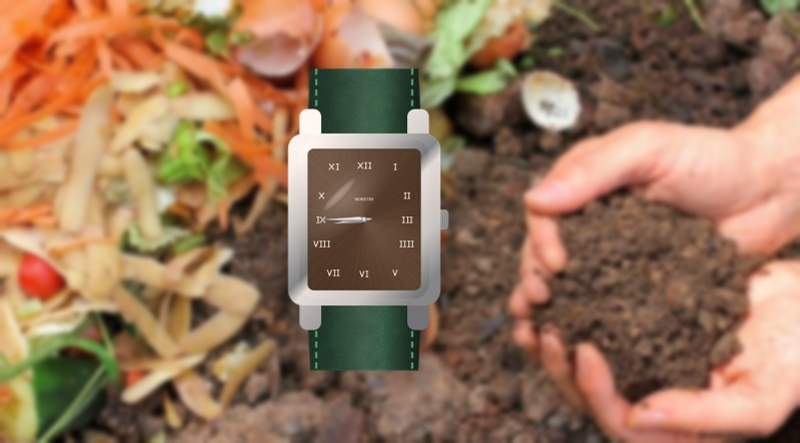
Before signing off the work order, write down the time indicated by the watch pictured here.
8:45
